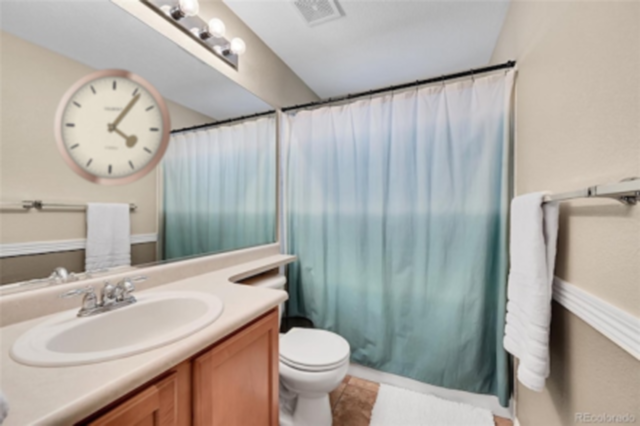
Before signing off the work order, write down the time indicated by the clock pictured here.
4:06
